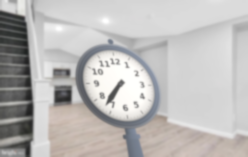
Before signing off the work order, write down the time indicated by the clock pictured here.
7:37
